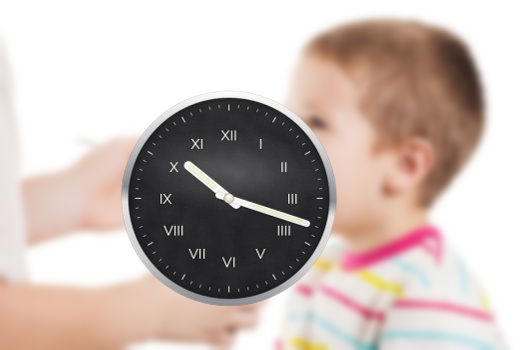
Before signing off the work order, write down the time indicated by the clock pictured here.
10:18
